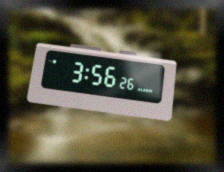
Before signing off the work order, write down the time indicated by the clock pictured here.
3:56:26
